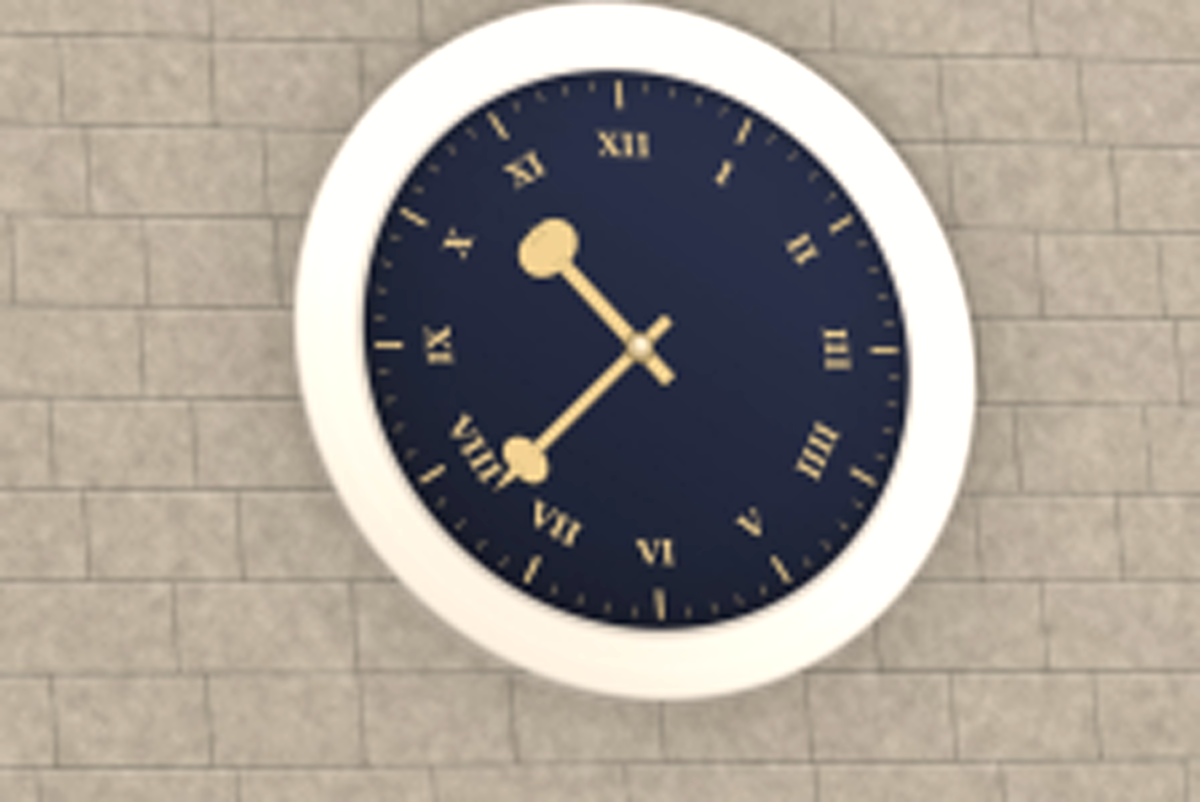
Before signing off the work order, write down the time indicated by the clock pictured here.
10:38
